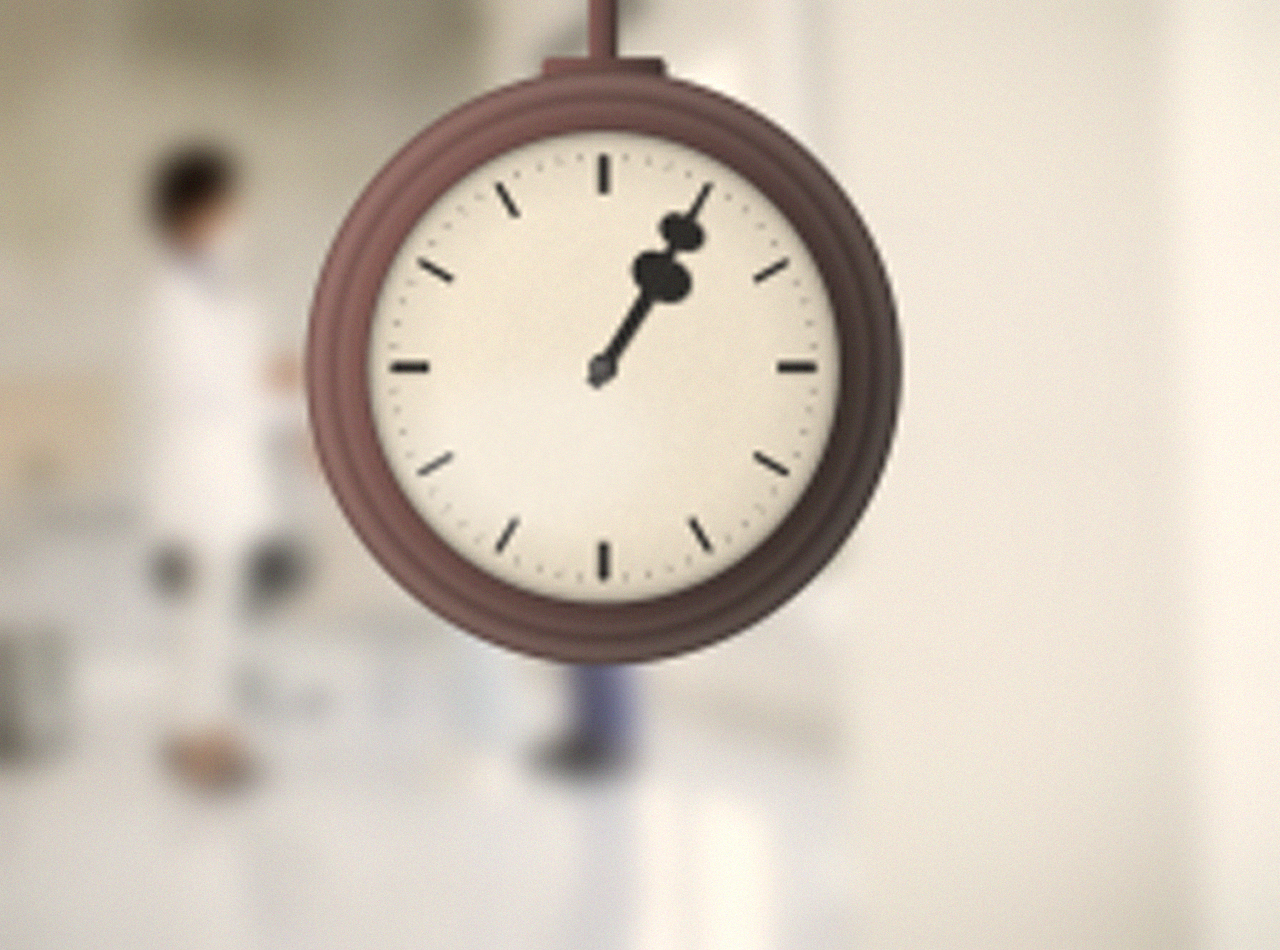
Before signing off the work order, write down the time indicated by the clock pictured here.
1:05
